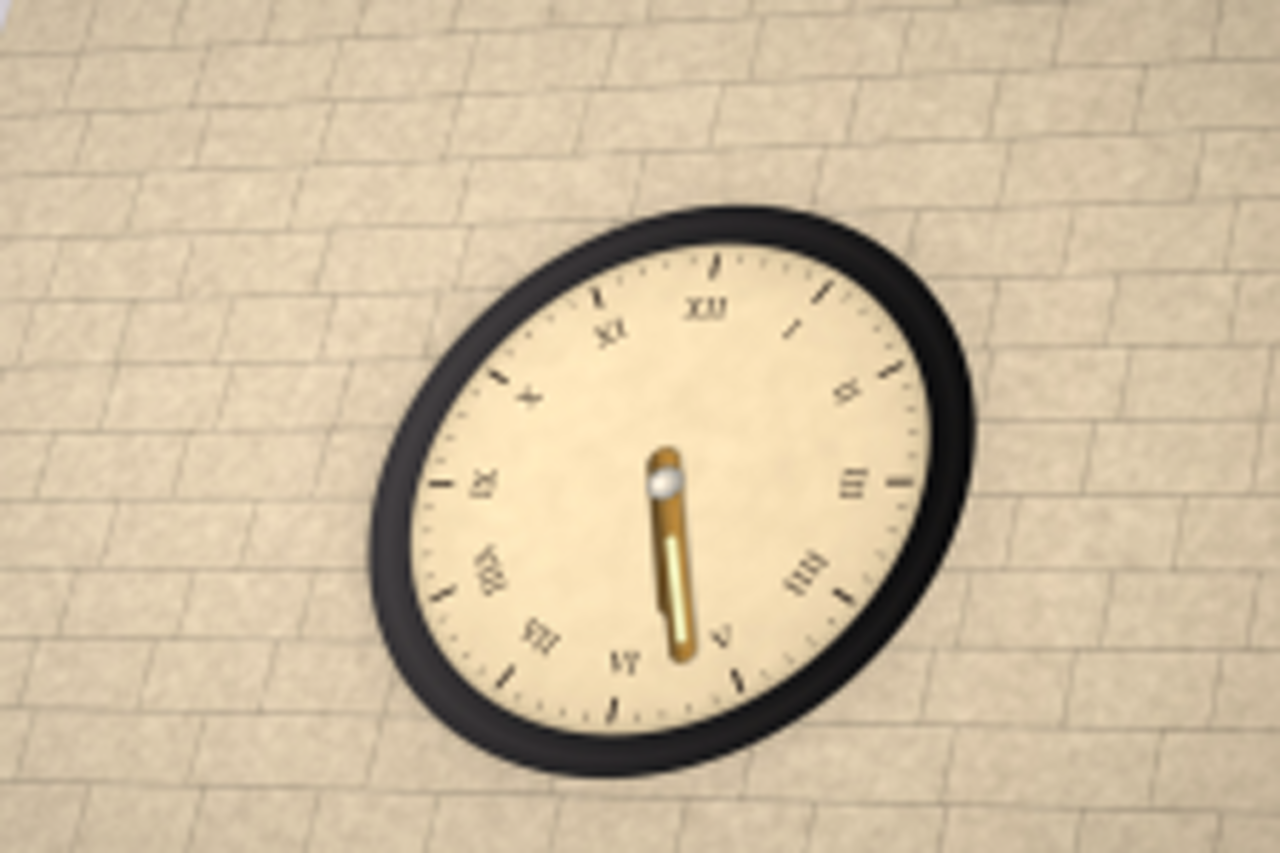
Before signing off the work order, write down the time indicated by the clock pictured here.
5:27
